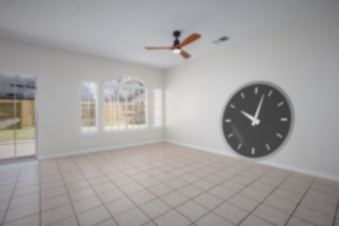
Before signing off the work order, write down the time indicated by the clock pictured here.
10:03
